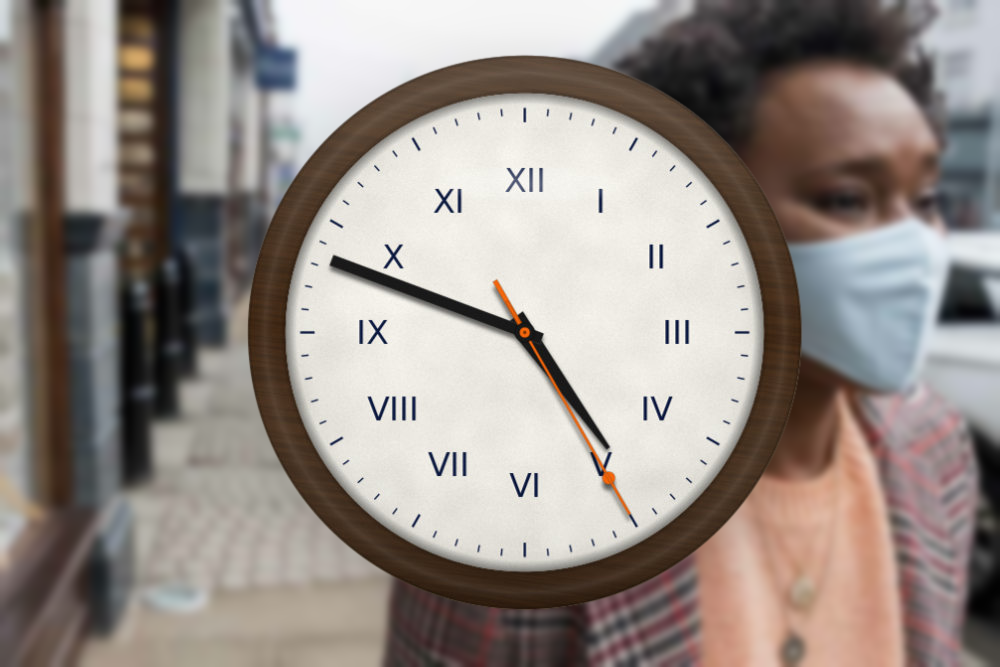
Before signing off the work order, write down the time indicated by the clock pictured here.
4:48:25
